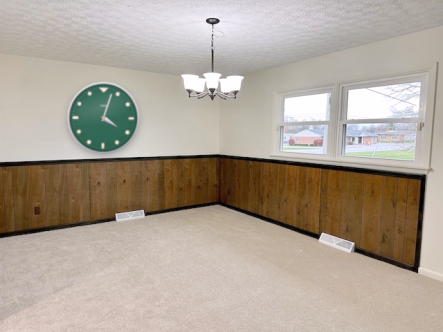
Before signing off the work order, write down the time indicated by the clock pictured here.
4:03
